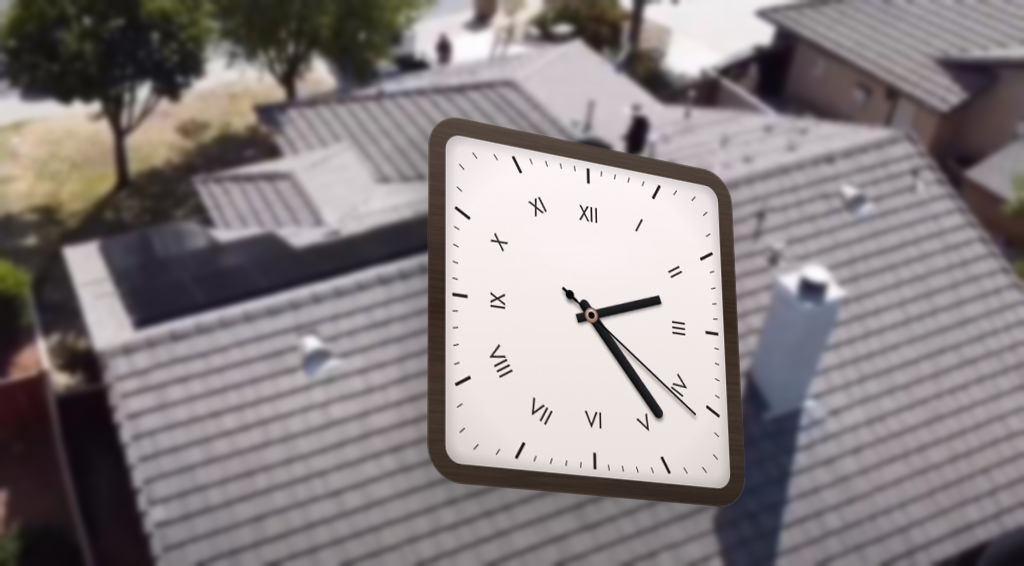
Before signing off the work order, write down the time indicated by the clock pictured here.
2:23:21
